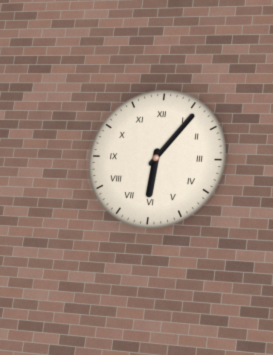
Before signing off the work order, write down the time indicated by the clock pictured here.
6:06
